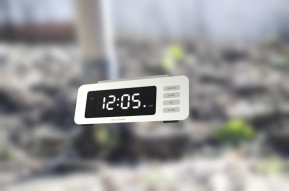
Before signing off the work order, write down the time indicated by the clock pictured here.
12:05
